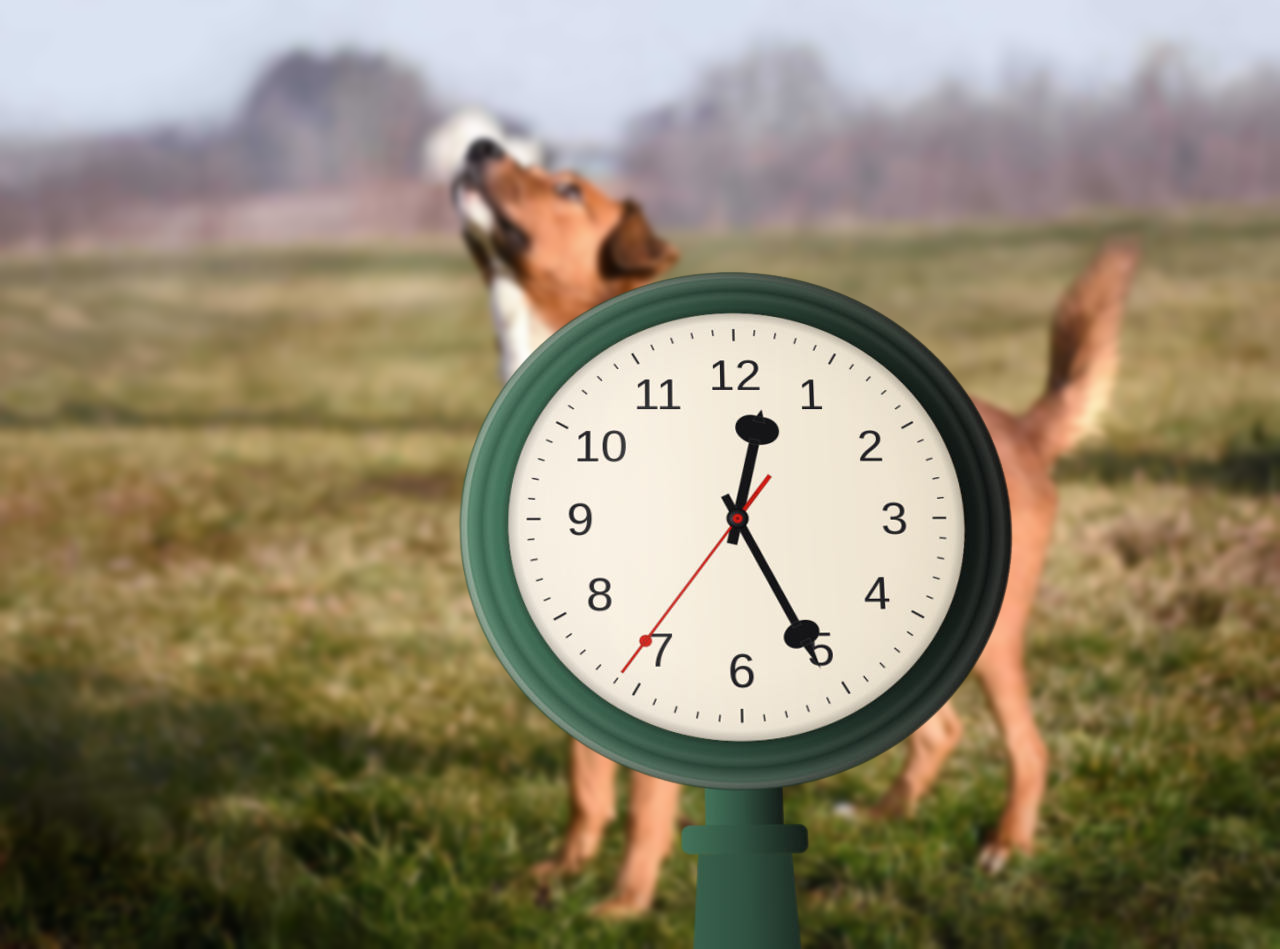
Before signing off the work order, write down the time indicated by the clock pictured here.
12:25:36
